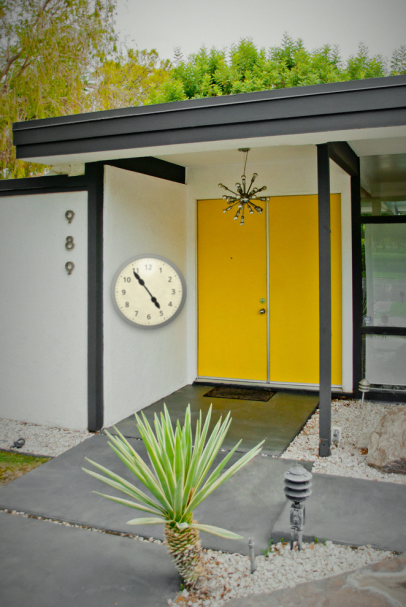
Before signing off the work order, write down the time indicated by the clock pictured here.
4:54
